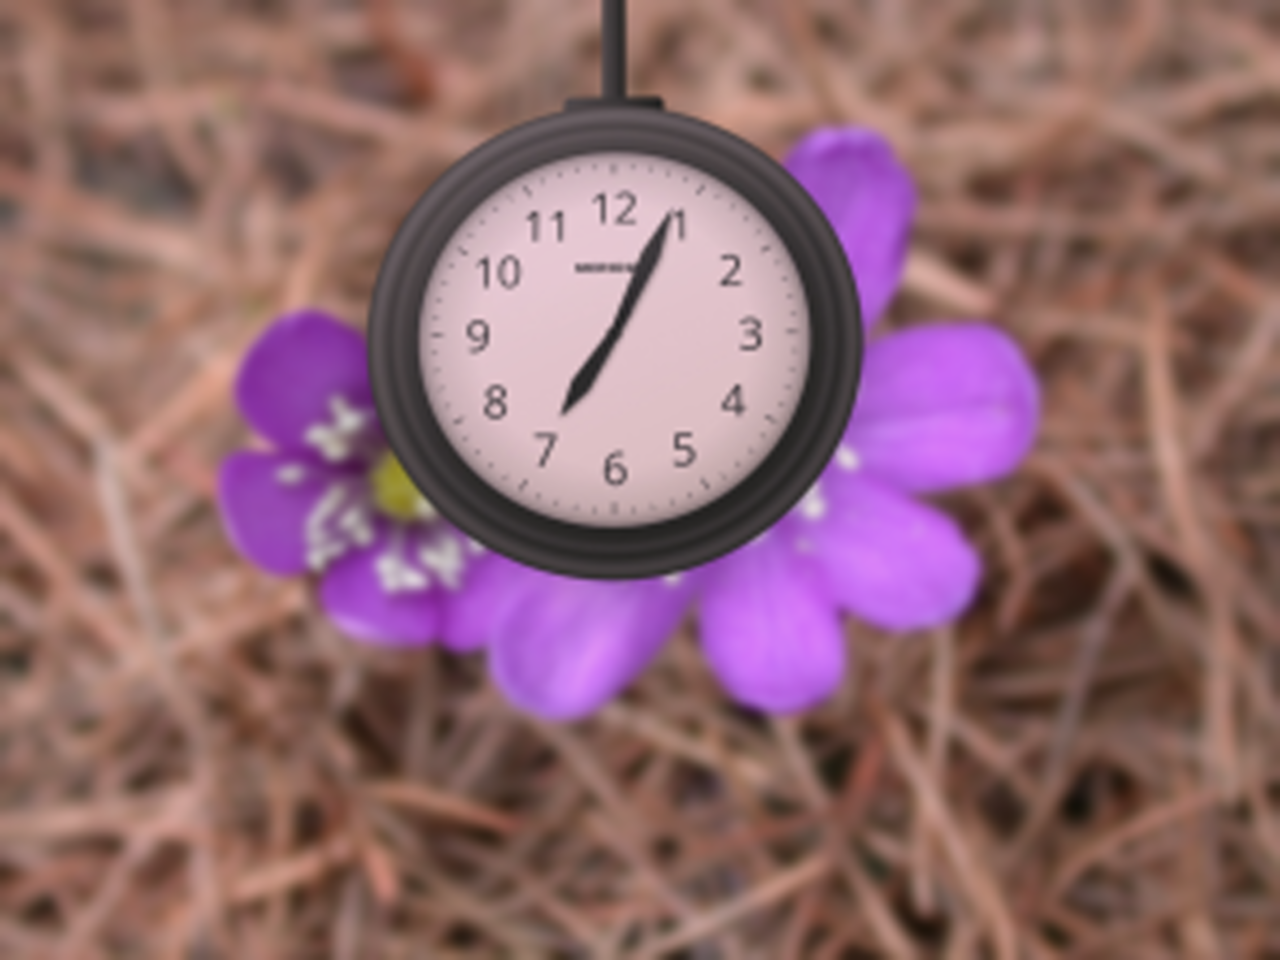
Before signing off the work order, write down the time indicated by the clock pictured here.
7:04
